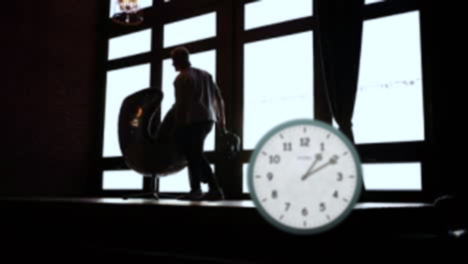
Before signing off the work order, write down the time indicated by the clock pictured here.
1:10
